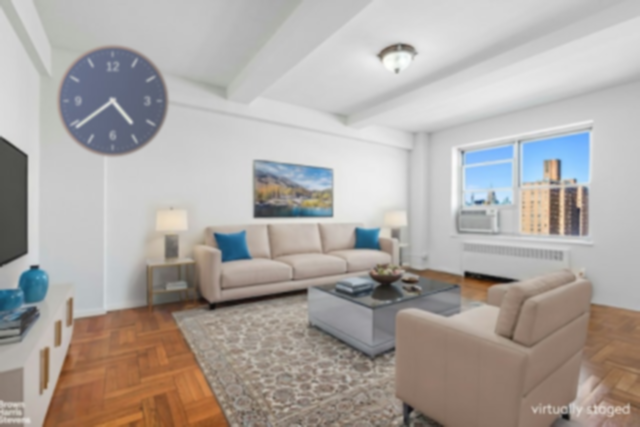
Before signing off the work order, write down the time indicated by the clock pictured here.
4:39
